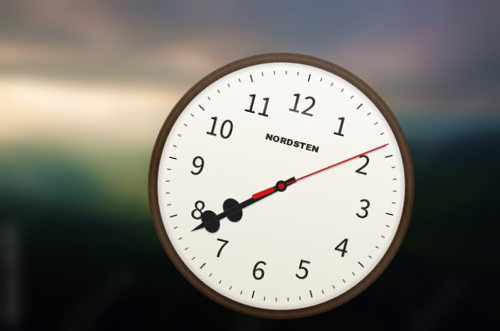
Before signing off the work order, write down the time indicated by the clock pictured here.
7:38:09
